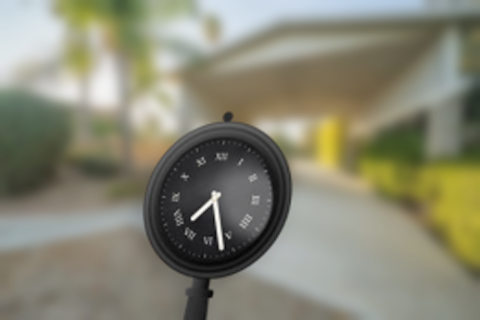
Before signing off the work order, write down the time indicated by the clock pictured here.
7:27
